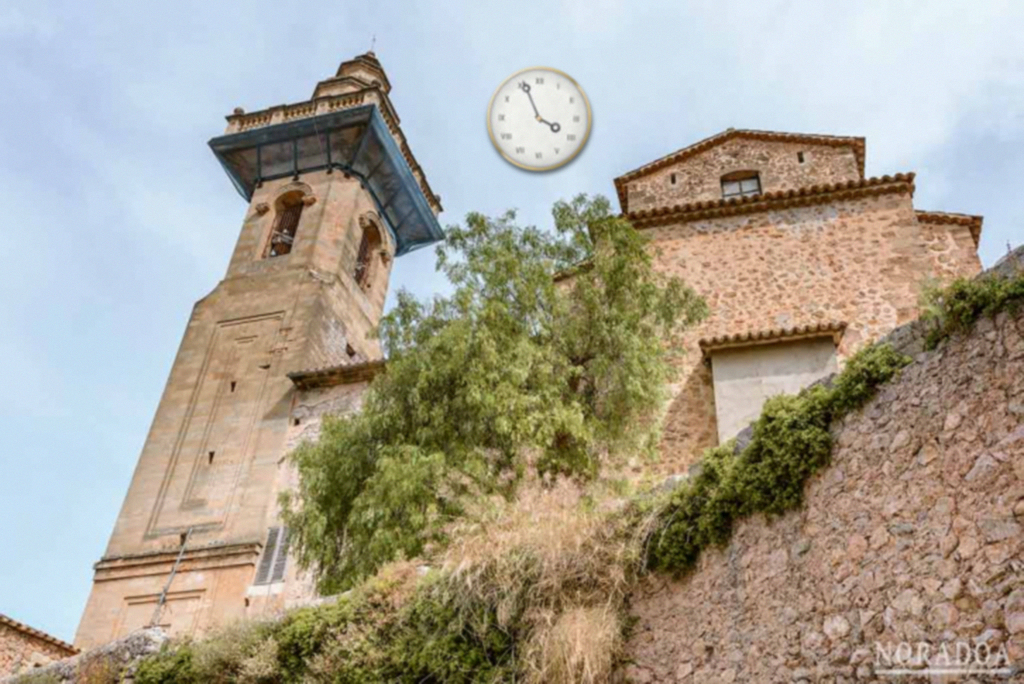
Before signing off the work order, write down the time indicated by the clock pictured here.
3:56
